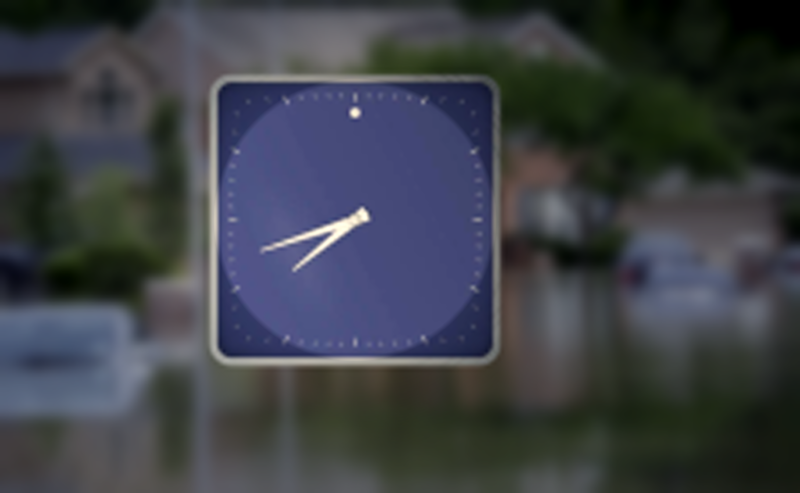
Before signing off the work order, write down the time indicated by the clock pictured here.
7:42
